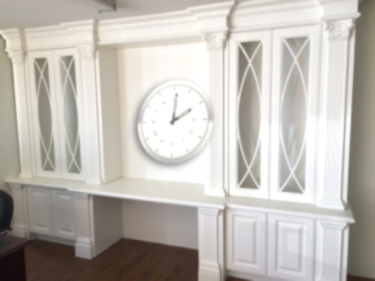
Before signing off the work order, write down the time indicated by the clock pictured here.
2:01
